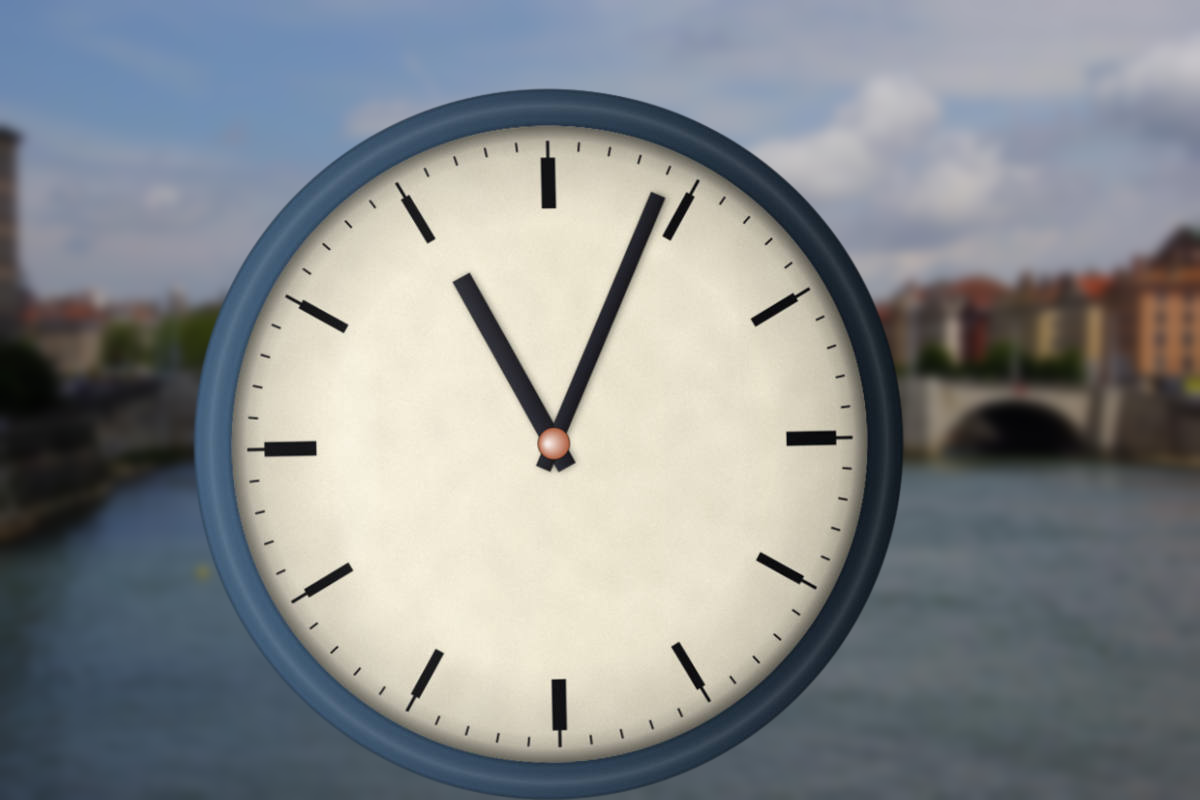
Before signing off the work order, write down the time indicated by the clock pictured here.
11:04
